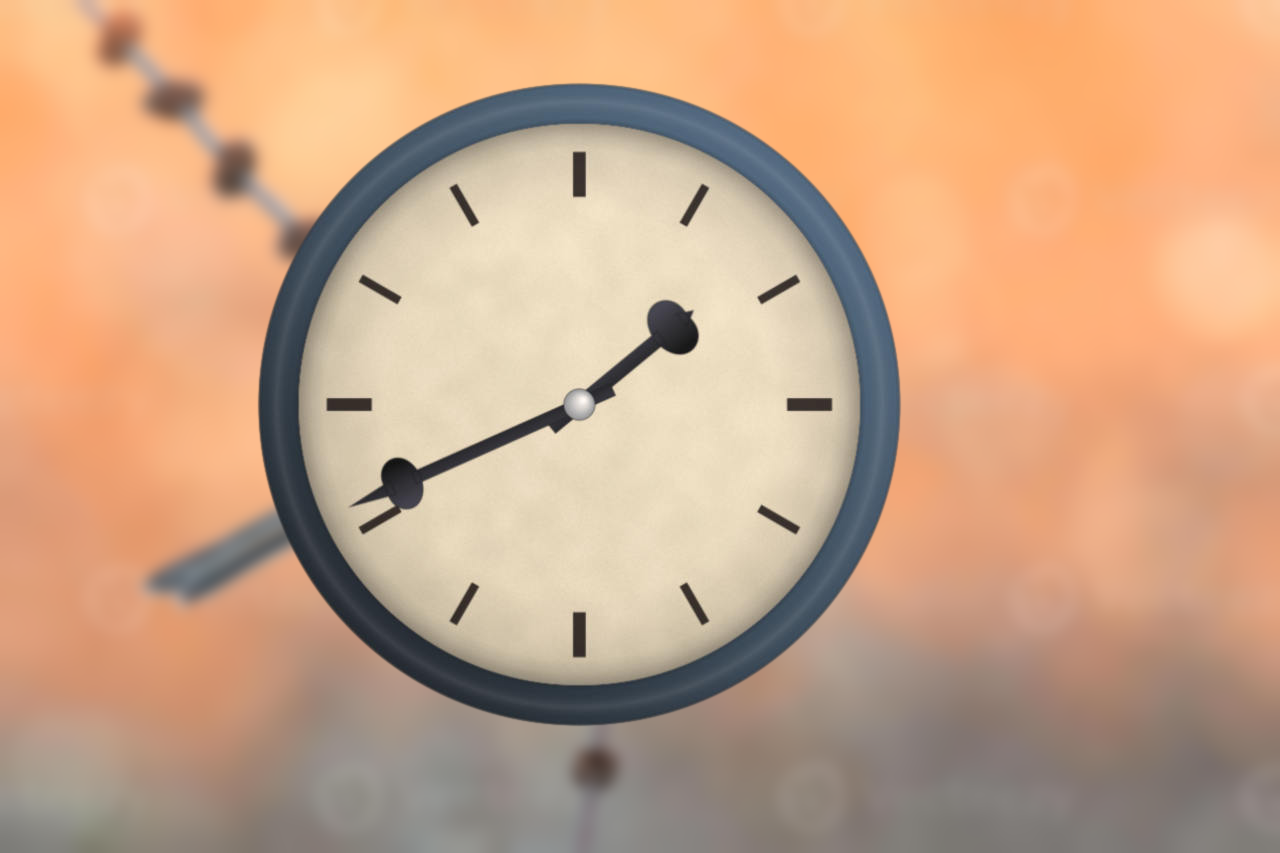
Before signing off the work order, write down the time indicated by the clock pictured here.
1:41
